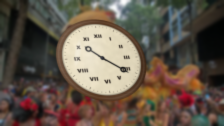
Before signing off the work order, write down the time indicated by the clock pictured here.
10:21
